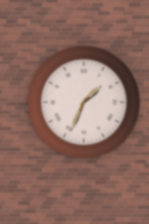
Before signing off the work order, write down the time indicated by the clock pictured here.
1:34
